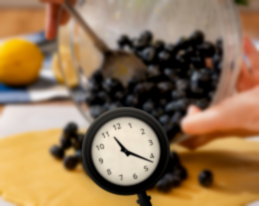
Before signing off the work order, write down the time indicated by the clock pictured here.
11:22
